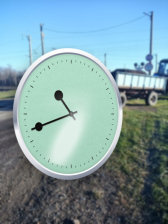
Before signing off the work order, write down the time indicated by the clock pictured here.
10:42
